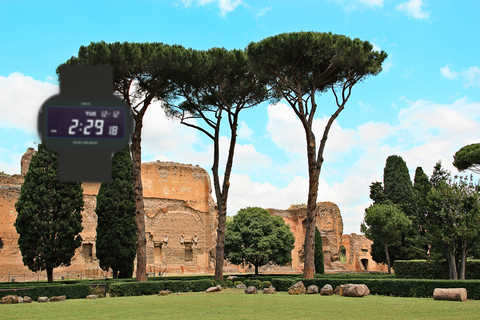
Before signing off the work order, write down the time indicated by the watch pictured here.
2:29
